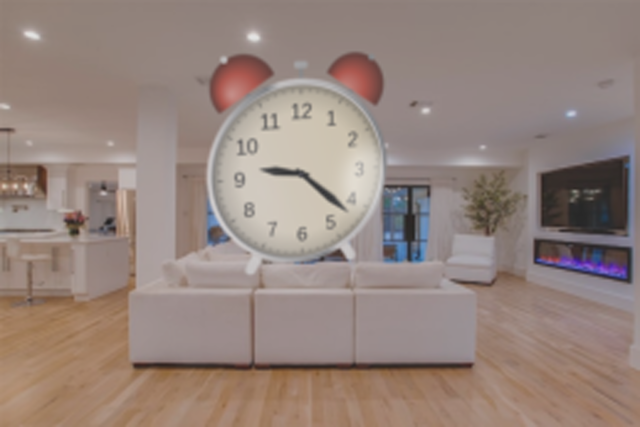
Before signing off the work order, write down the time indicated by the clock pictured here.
9:22
